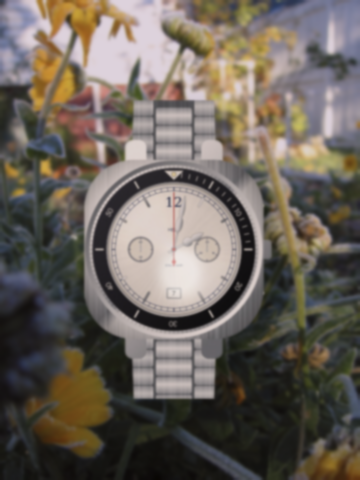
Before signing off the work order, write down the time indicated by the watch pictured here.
2:02
